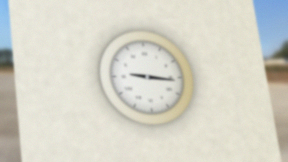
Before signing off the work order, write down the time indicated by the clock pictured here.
9:16
